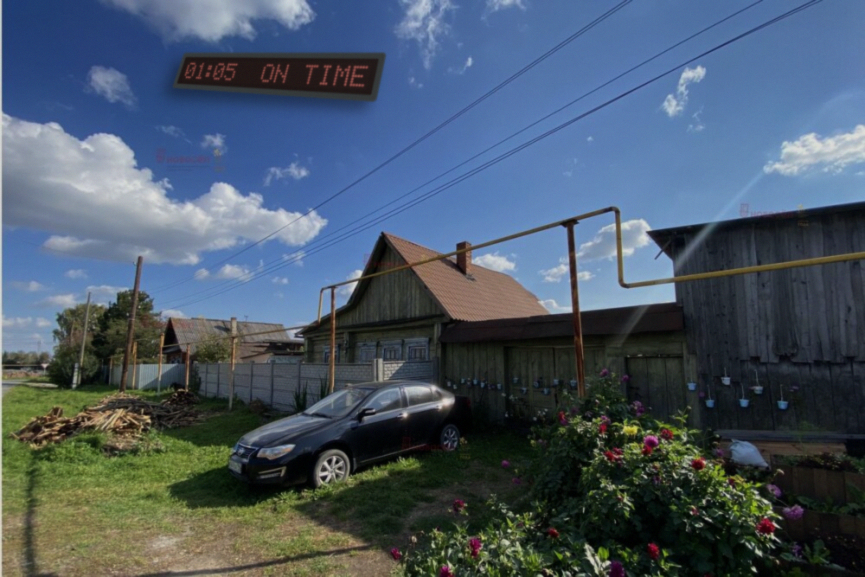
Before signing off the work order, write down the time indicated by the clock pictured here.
1:05
